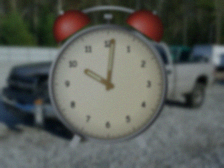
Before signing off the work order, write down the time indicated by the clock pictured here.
10:01
